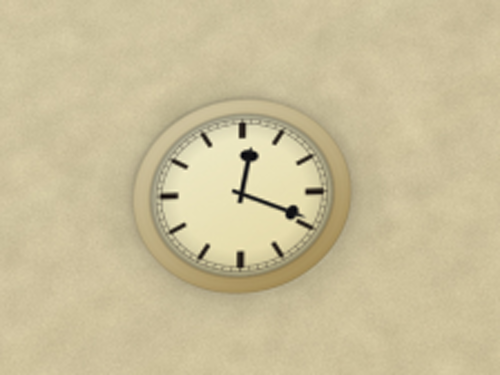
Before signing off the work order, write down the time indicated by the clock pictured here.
12:19
